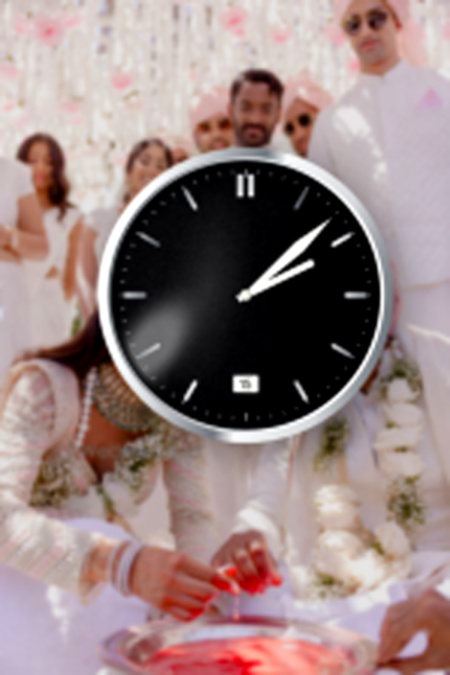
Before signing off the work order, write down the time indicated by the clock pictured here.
2:08
